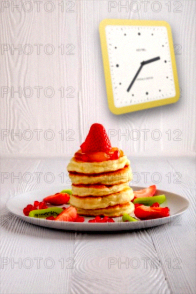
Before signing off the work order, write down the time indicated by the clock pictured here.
2:37
